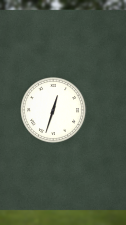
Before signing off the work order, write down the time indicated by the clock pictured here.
12:33
